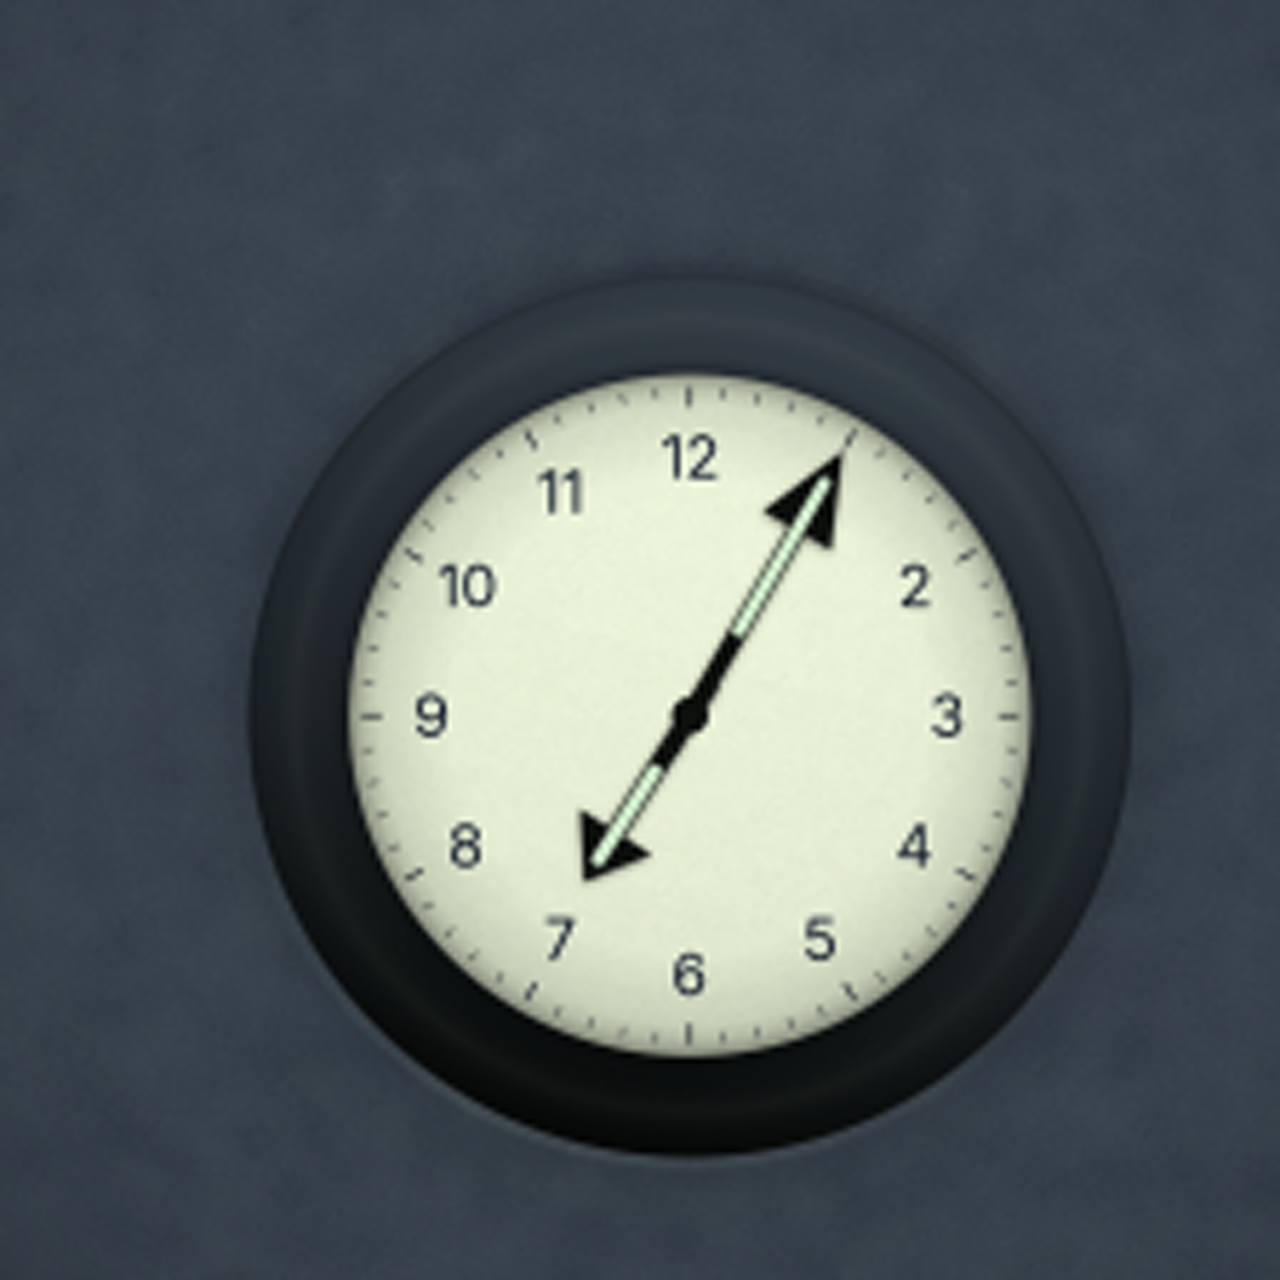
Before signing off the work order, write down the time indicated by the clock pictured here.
7:05
